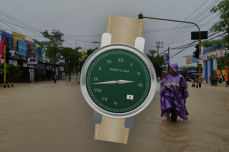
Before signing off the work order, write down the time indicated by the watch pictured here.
2:43
